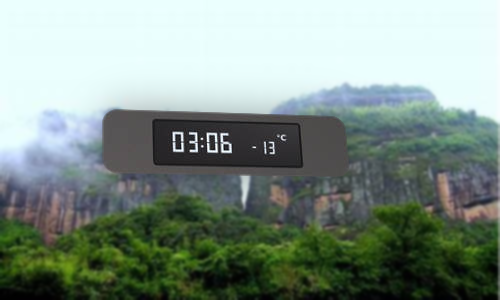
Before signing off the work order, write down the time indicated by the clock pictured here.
3:06
